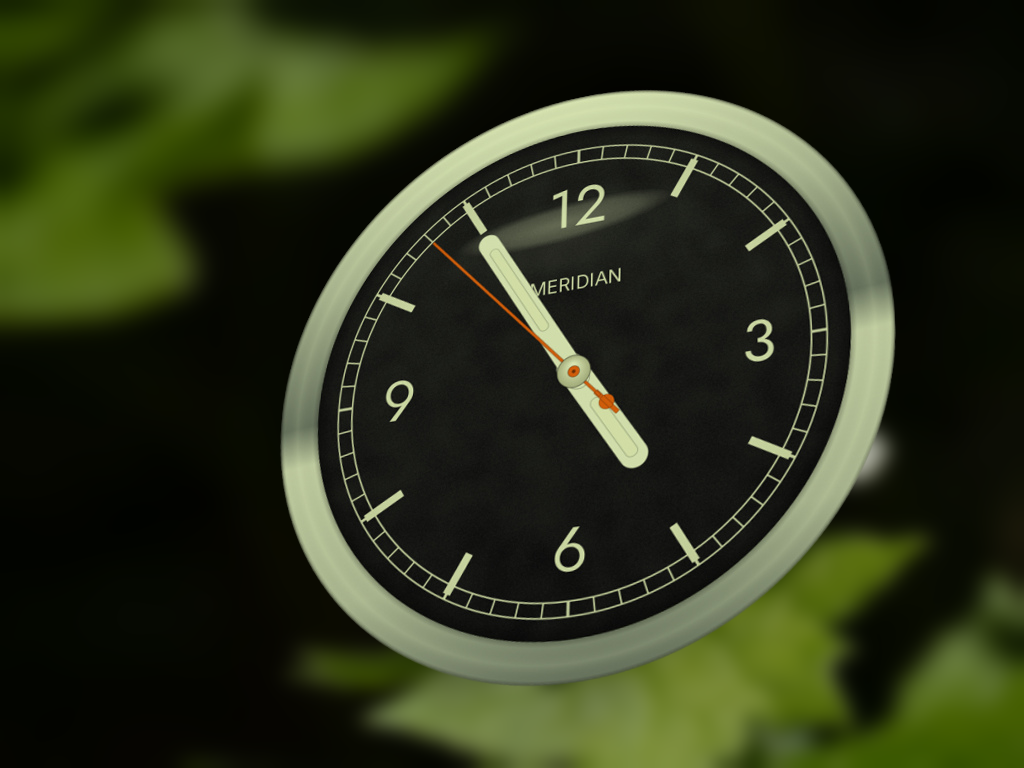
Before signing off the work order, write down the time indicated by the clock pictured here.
4:54:53
